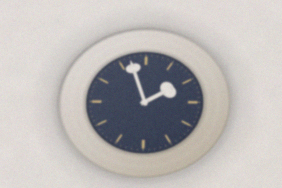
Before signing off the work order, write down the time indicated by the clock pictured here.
1:57
